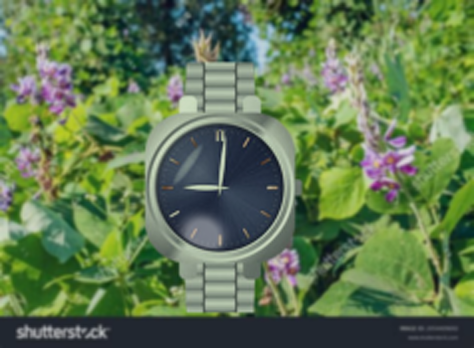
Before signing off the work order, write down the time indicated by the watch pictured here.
9:01
